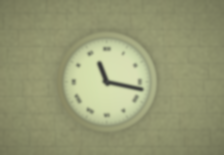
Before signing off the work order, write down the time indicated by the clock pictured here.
11:17
